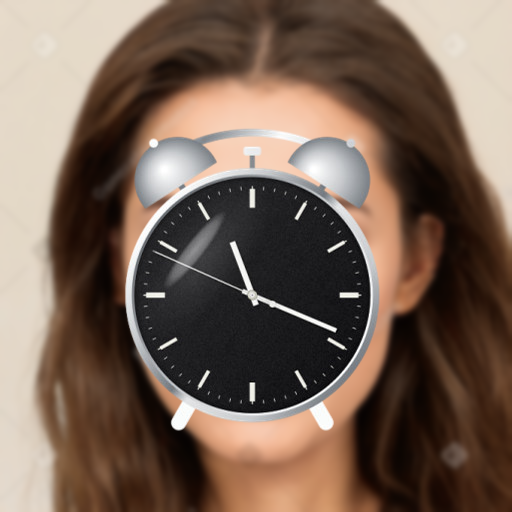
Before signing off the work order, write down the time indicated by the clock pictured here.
11:18:49
